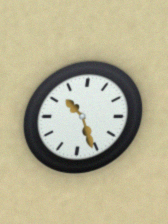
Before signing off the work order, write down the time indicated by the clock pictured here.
10:26
